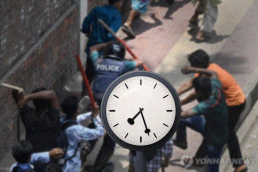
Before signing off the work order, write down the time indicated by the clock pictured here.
7:27
